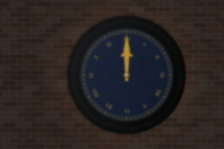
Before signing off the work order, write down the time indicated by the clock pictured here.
12:00
